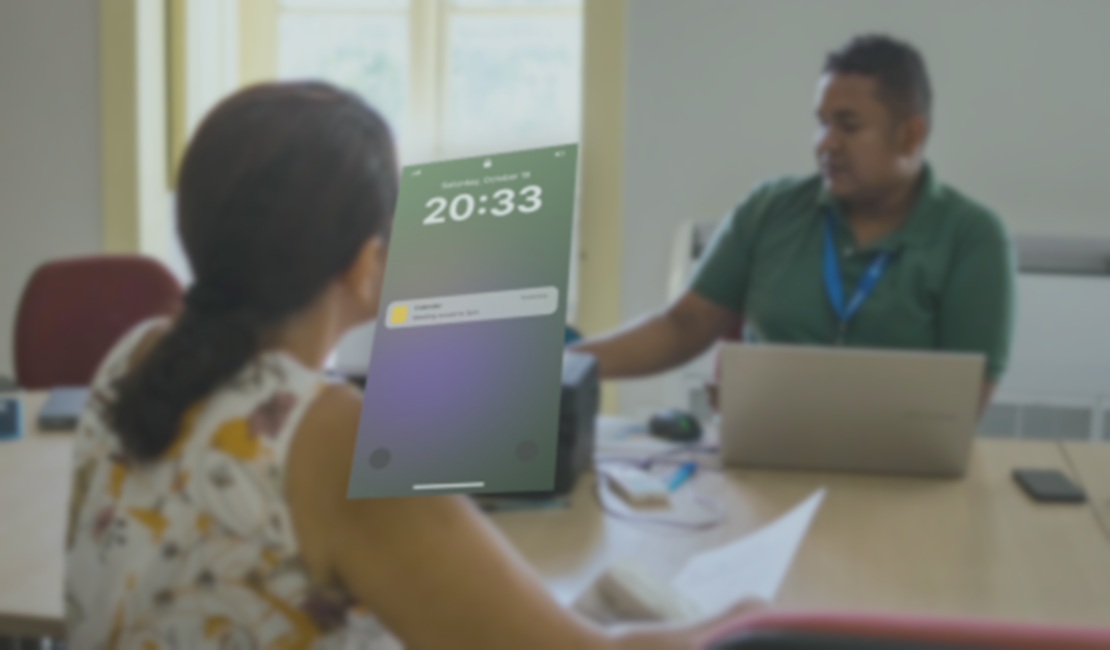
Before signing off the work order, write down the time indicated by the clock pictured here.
20:33
